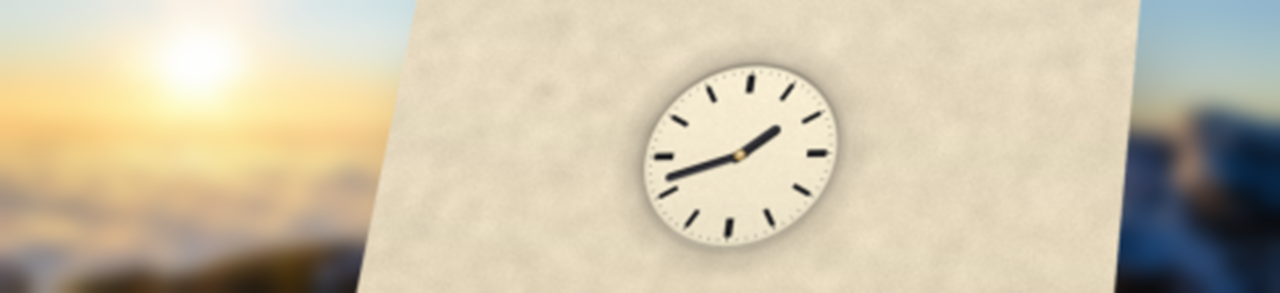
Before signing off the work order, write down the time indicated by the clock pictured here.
1:42
